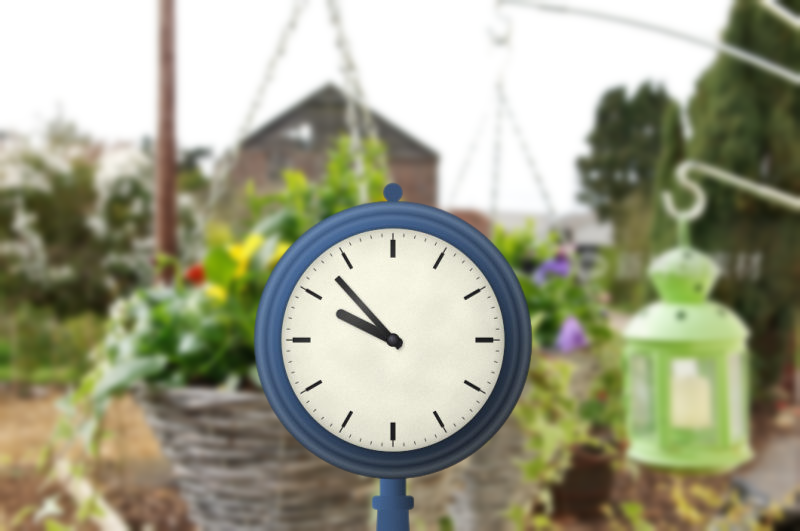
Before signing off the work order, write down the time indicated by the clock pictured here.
9:53
